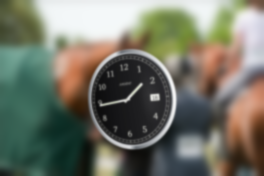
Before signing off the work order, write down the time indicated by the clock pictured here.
1:44
